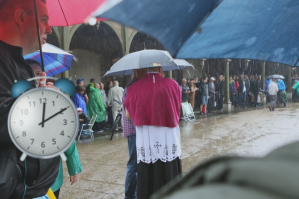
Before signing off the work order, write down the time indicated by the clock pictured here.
12:10
